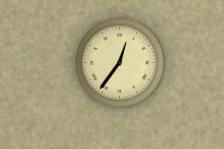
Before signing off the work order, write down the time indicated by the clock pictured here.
12:36
